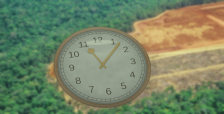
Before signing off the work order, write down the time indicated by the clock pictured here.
11:07
